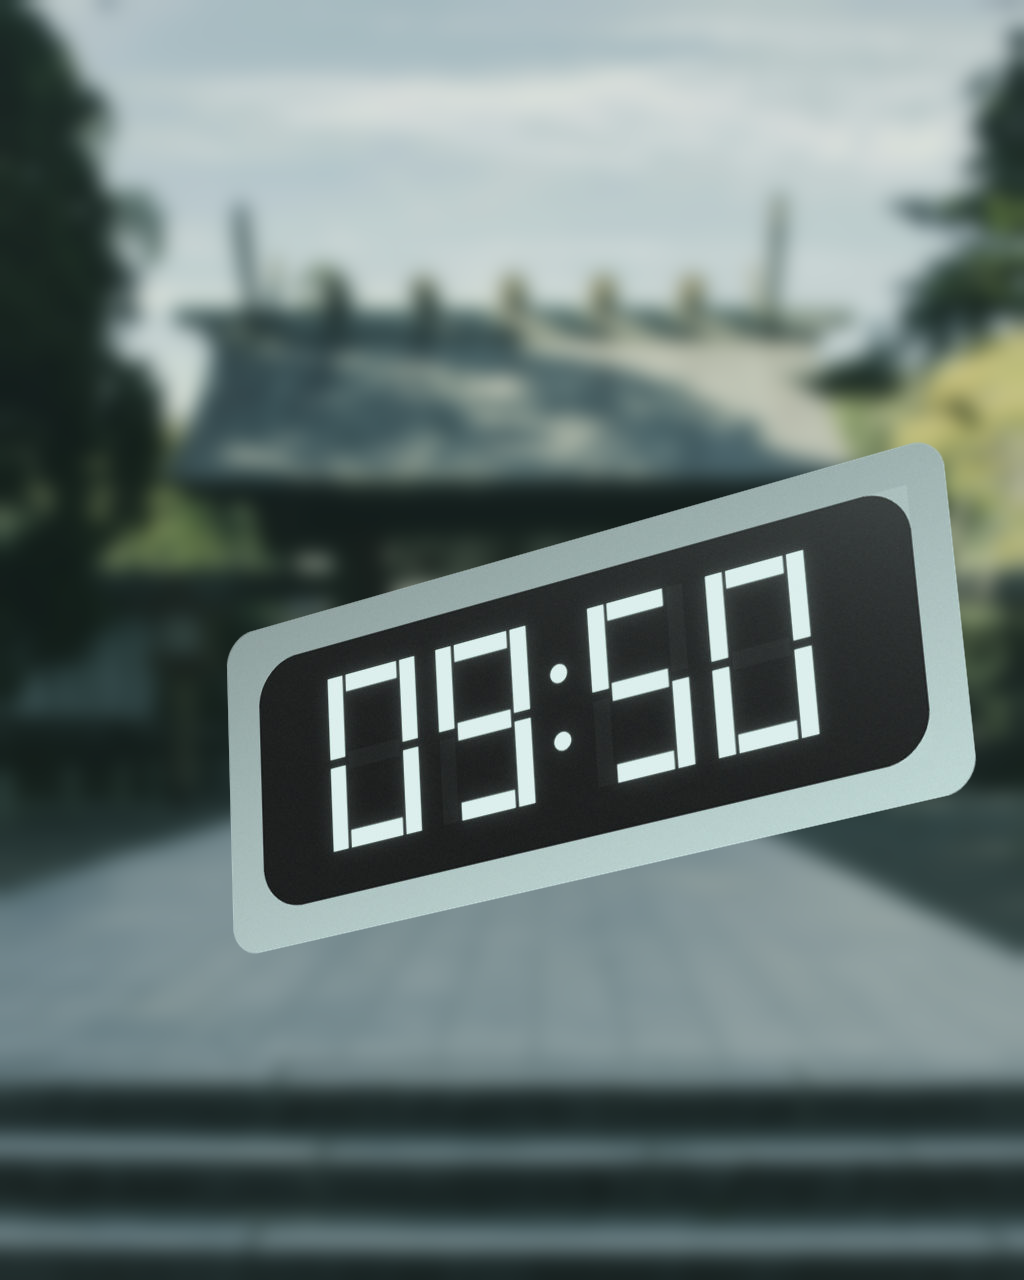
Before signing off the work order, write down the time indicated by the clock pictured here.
9:50
